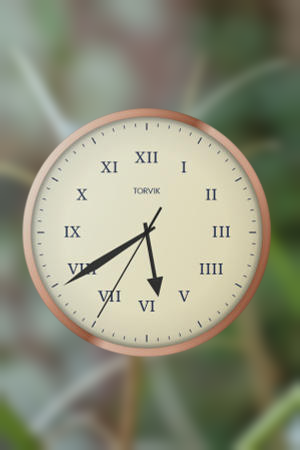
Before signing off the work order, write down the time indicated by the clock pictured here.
5:39:35
